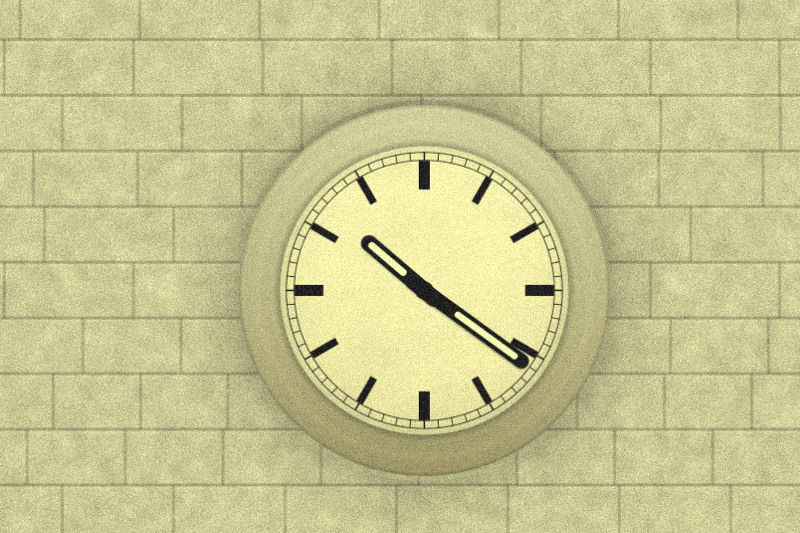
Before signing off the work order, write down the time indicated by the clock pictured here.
10:21
